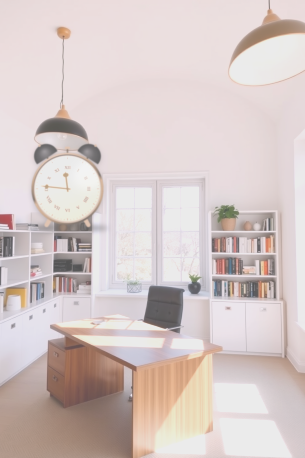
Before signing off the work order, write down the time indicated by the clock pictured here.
11:46
